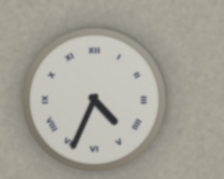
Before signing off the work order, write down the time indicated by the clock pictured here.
4:34
